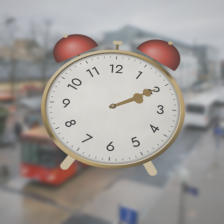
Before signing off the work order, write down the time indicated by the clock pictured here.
2:10
